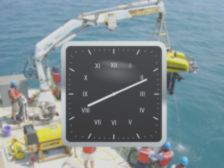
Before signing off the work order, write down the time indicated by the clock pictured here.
8:11
